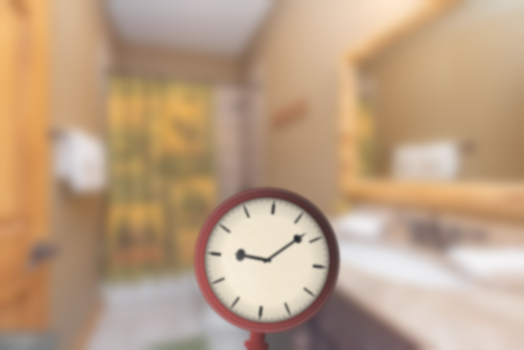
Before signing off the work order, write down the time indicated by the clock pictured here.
9:08
